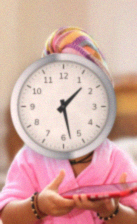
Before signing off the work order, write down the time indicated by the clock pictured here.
1:28
